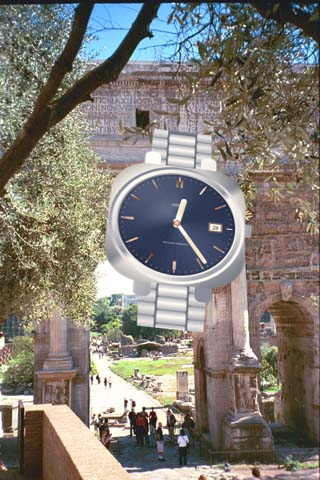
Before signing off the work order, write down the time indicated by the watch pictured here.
12:24
